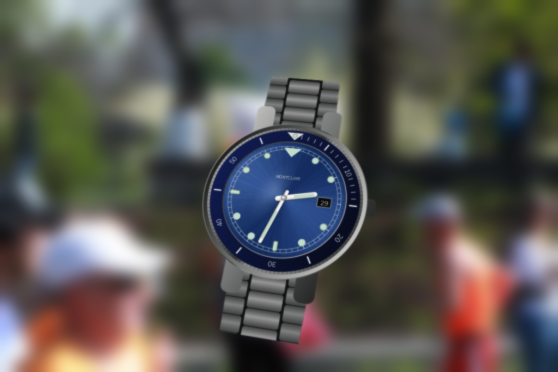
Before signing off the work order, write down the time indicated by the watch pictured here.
2:33
